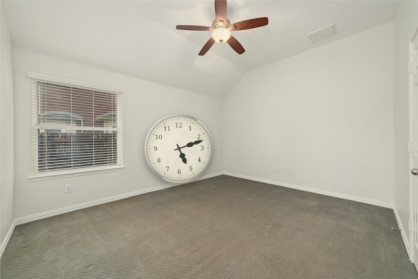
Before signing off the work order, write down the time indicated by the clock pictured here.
5:12
